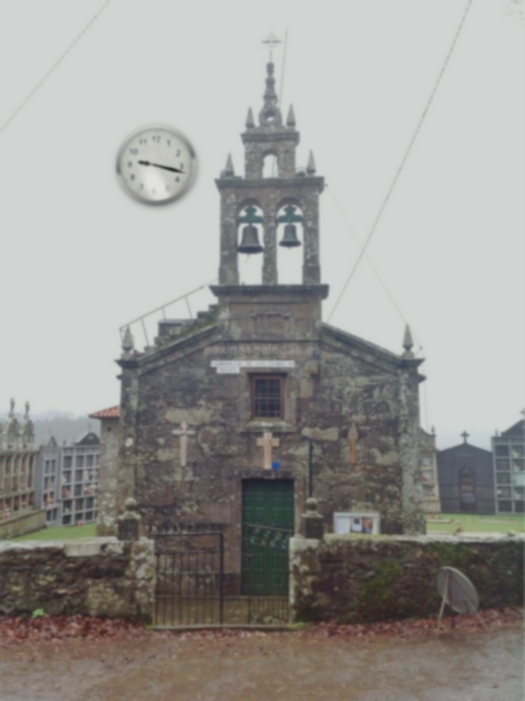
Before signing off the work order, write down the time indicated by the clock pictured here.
9:17
